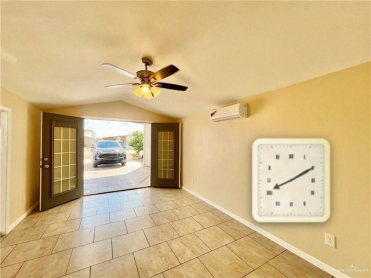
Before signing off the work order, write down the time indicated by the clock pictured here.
8:10
